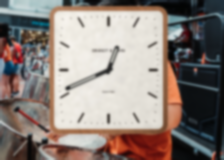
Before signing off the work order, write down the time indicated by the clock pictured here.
12:41
